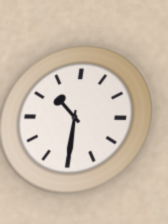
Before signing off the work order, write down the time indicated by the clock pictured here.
10:30
